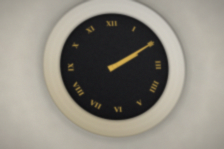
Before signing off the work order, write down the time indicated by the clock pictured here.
2:10
